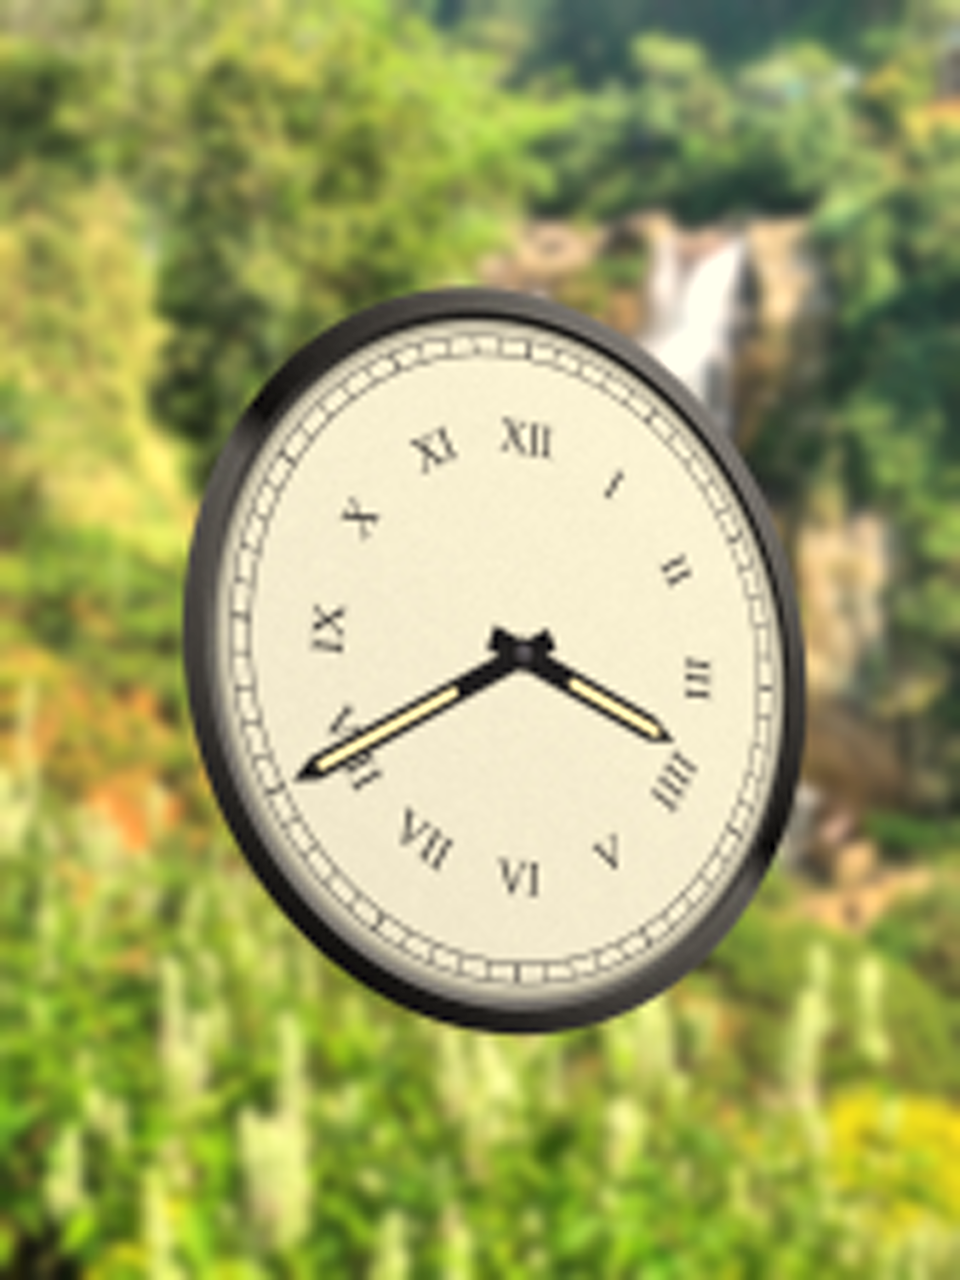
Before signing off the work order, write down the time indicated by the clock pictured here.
3:40
